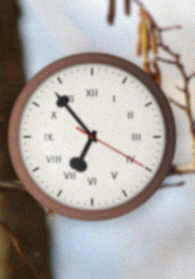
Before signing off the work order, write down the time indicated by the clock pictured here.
6:53:20
